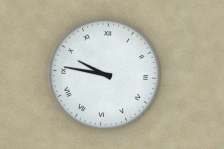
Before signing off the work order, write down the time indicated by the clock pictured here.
9:46
